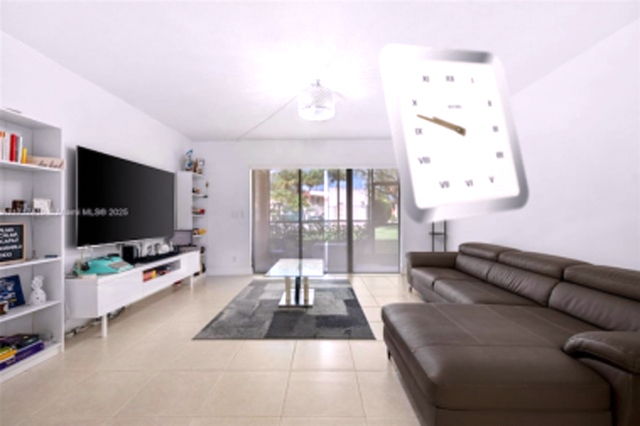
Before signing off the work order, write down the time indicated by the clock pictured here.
9:48
